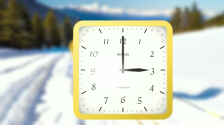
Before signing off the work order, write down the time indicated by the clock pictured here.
3:00
